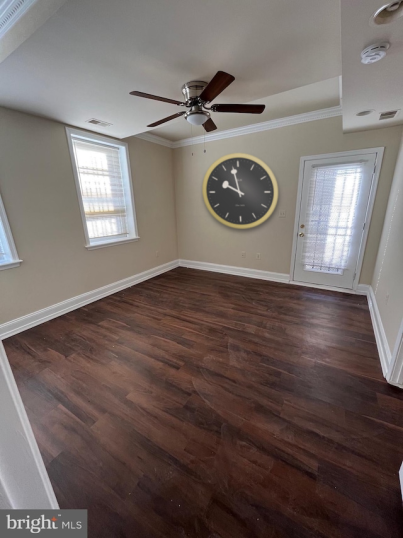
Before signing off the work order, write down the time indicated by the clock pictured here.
9:58
